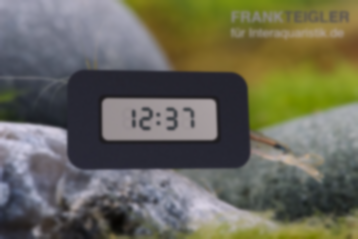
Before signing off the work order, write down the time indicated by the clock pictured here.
12:37
